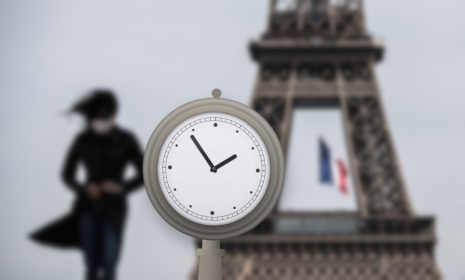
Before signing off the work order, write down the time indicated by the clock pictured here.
1:54
